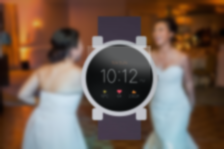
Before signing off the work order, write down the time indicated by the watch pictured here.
10:12
